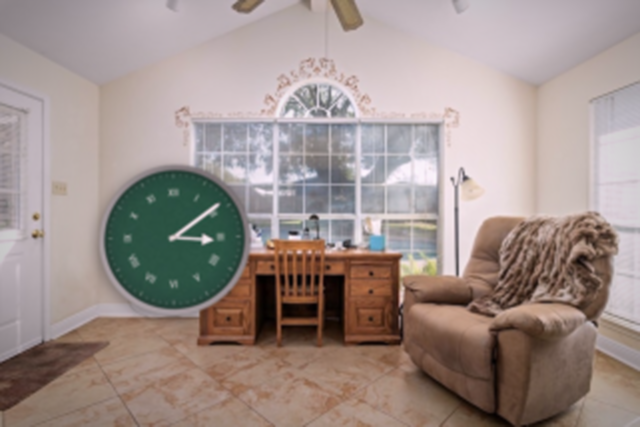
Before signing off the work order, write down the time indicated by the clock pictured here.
3:09
